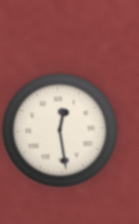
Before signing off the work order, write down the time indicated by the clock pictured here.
12:29
